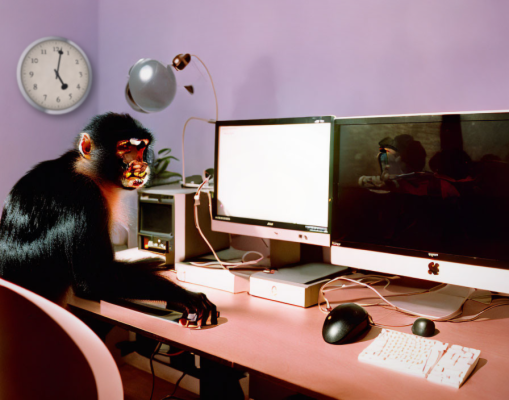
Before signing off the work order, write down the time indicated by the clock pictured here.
5:02
